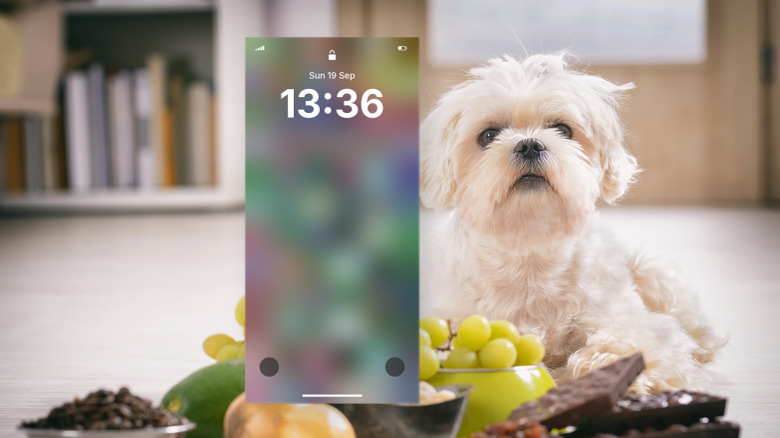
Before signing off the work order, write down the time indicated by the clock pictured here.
13:36
